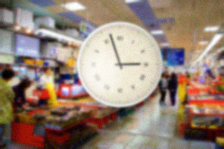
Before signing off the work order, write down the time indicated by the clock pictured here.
2:57
